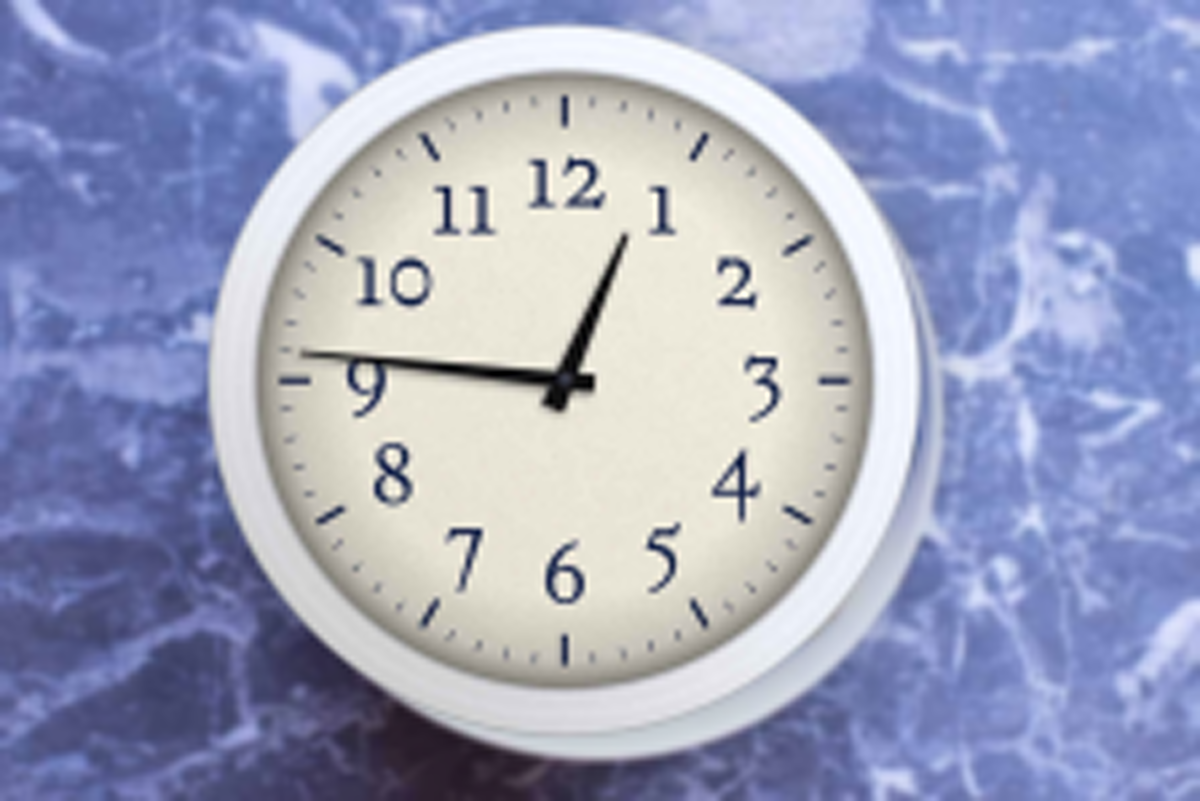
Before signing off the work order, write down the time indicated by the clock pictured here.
12:46
